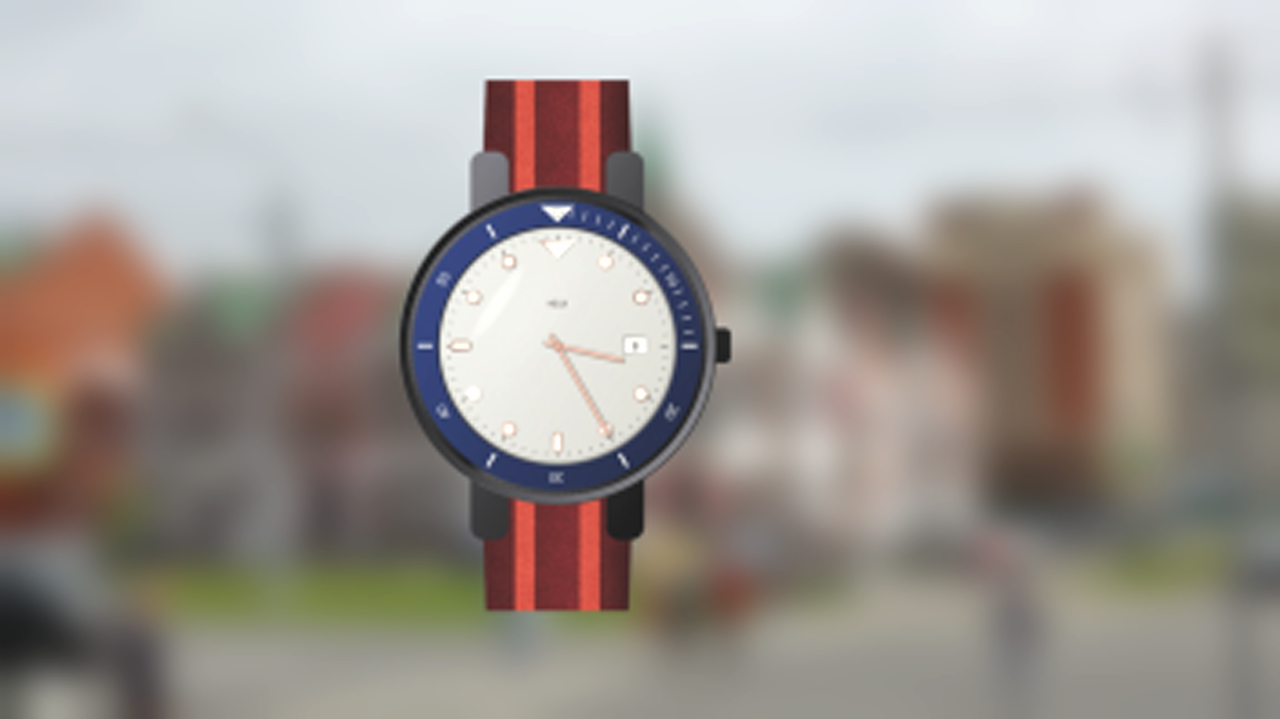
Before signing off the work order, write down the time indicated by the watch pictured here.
3:25
